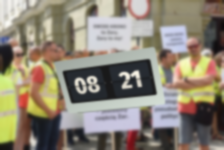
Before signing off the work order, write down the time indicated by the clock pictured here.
8:21
